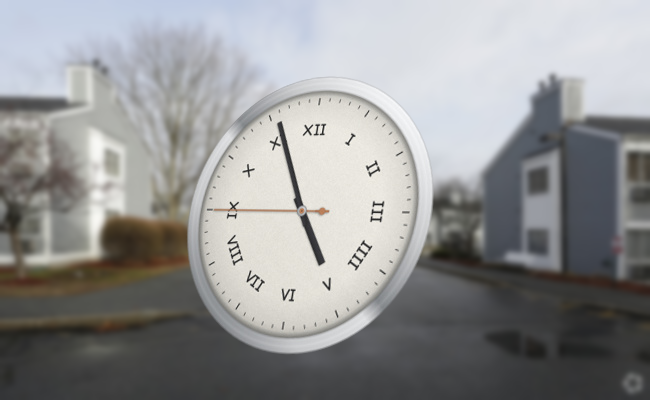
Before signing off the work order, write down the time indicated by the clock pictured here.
4:55:45
